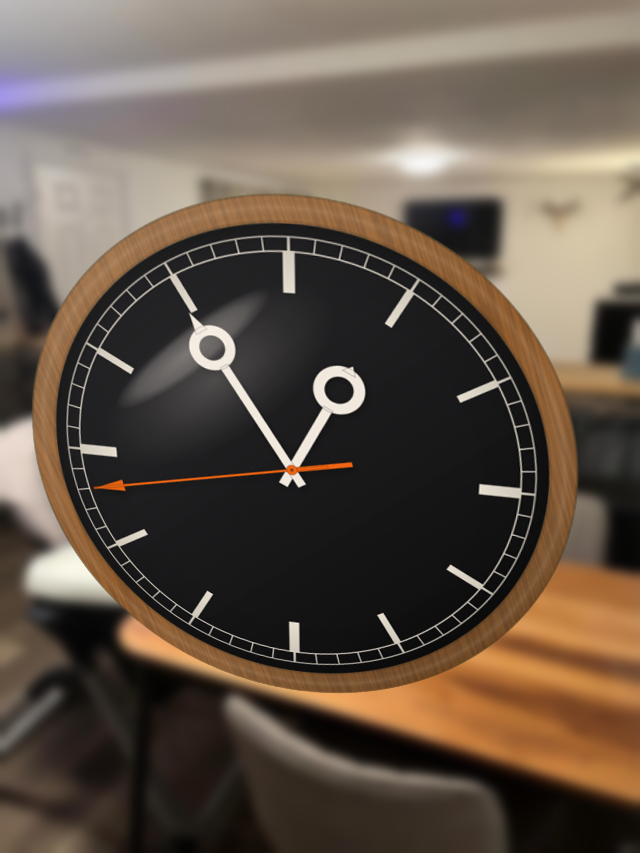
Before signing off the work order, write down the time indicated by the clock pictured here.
12:54:43
